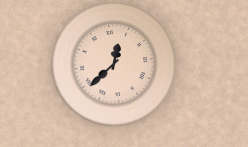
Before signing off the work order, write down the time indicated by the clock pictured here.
12:39
